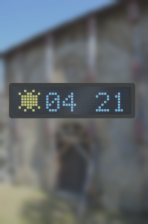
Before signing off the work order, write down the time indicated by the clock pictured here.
4:21
